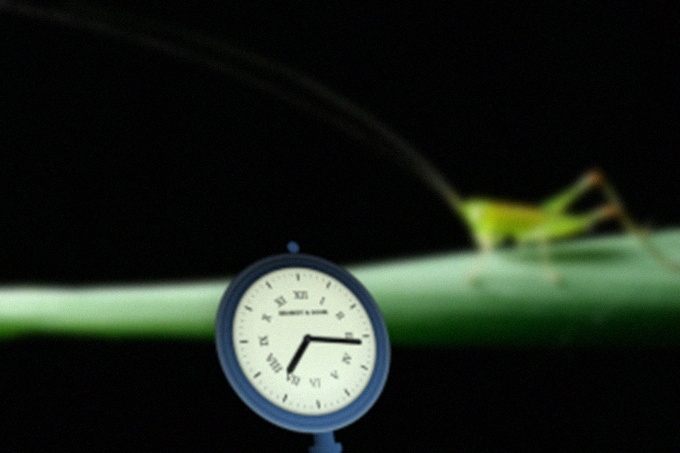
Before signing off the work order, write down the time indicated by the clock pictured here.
7:16
